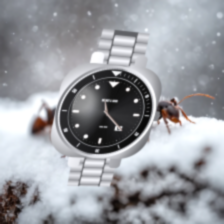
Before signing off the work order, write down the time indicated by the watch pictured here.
11:22
